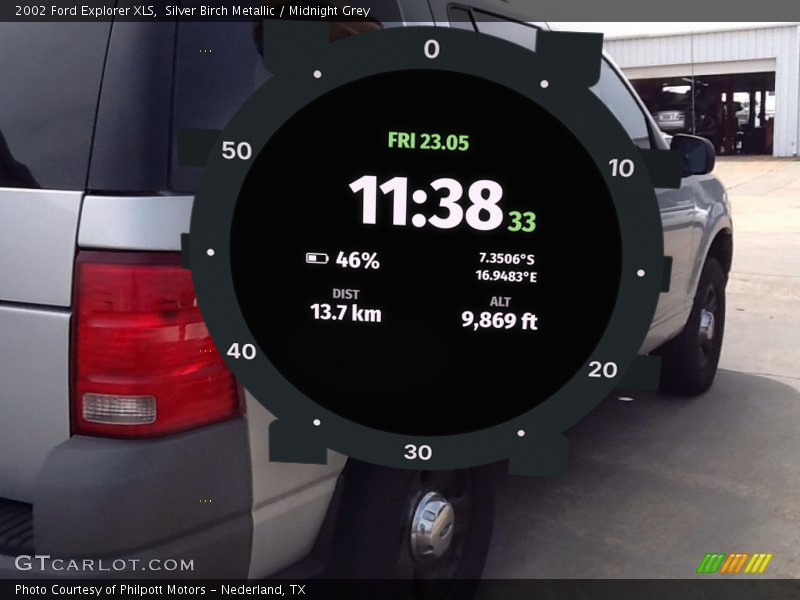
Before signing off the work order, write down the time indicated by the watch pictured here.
11:38:33
